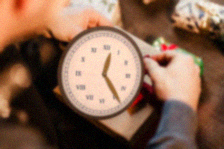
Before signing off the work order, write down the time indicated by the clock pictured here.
12:24
